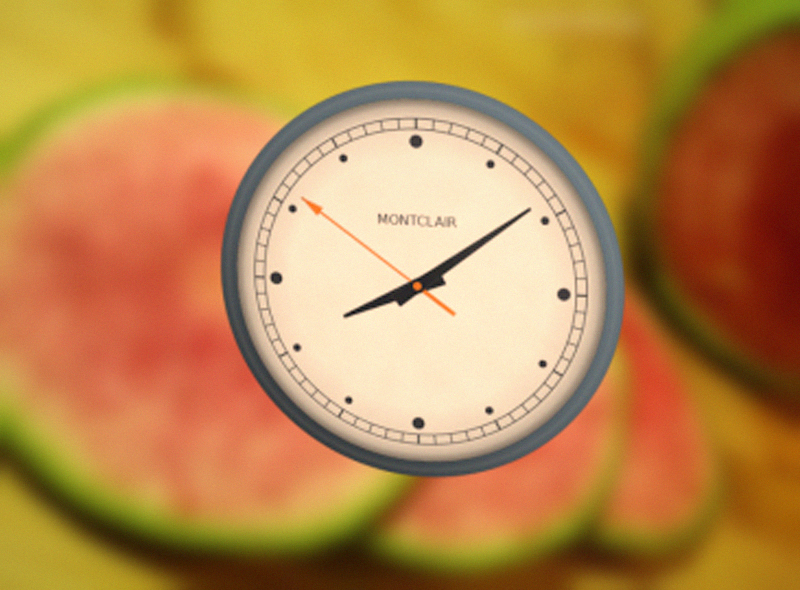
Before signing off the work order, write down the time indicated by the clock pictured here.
8:08:51
